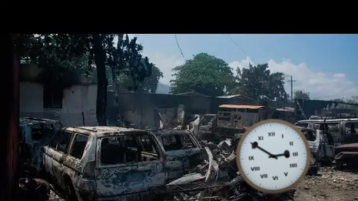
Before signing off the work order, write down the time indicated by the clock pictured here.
2:51
